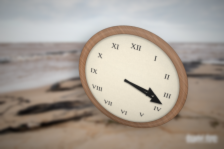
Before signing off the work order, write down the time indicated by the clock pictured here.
3:18
